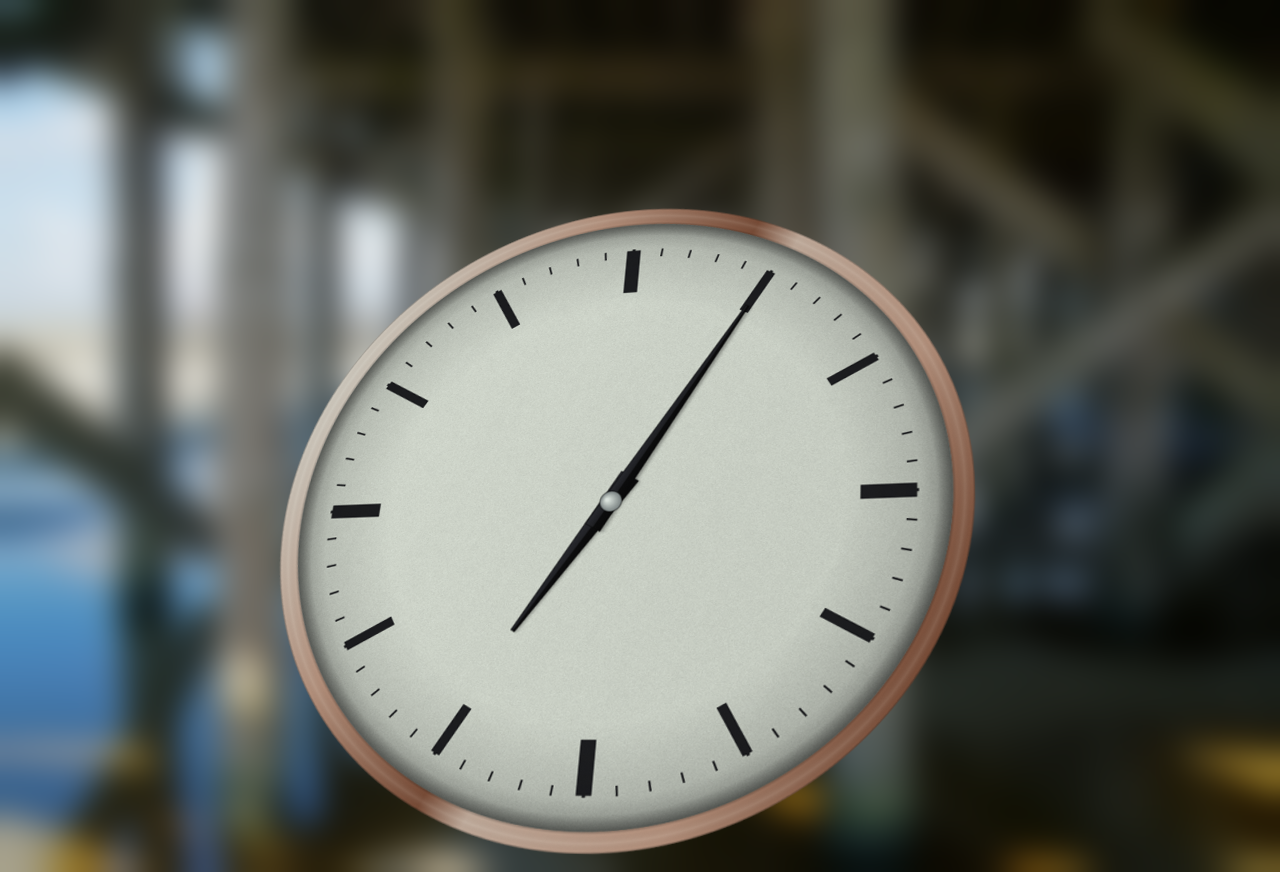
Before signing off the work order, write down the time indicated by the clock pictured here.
7:05
